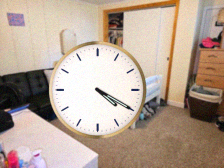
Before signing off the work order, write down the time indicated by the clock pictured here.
4:20
